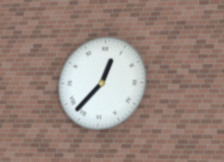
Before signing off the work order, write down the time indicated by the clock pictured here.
12:37
